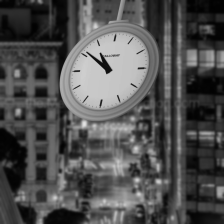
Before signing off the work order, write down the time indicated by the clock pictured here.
10:51
